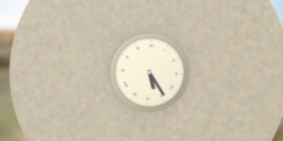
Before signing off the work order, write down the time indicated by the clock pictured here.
5:24
